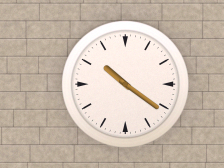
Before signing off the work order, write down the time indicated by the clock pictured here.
10:21
